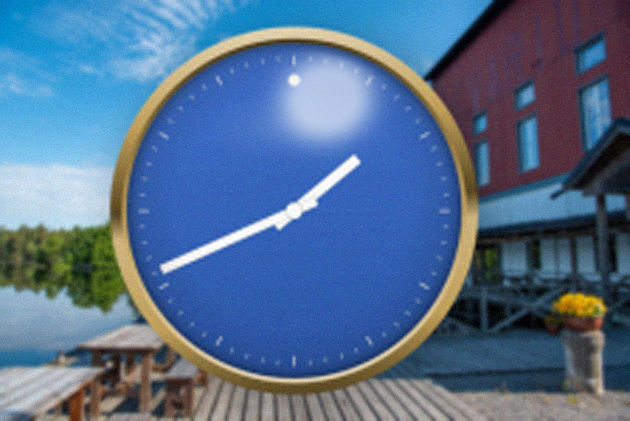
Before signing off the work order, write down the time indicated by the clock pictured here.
1:41
